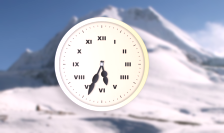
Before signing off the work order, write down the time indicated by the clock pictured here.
5:34
